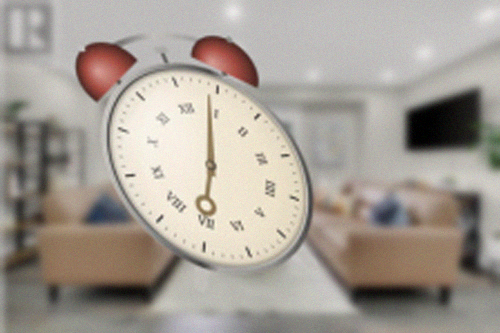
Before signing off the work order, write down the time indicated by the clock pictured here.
7:04
